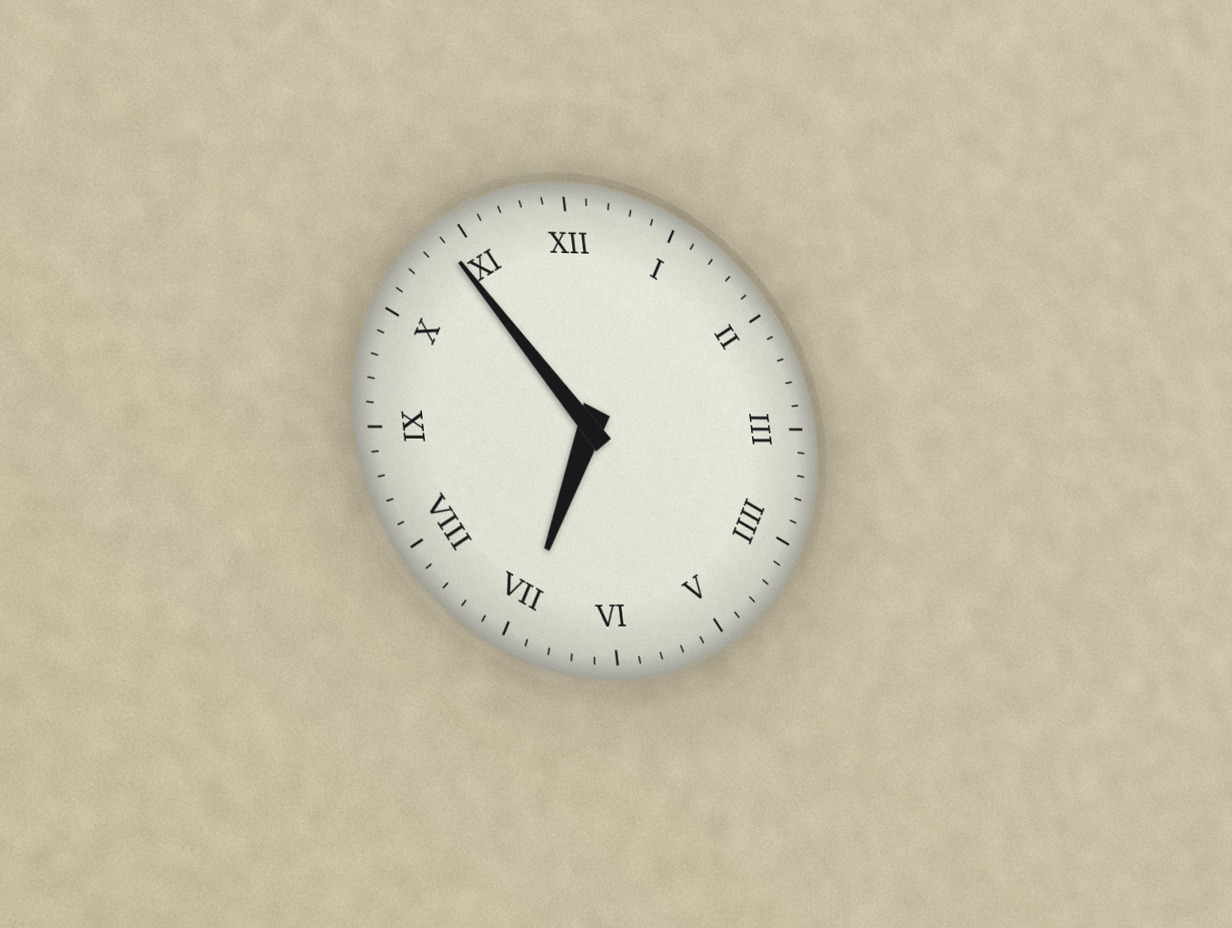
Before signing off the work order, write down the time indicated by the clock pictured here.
6:54
